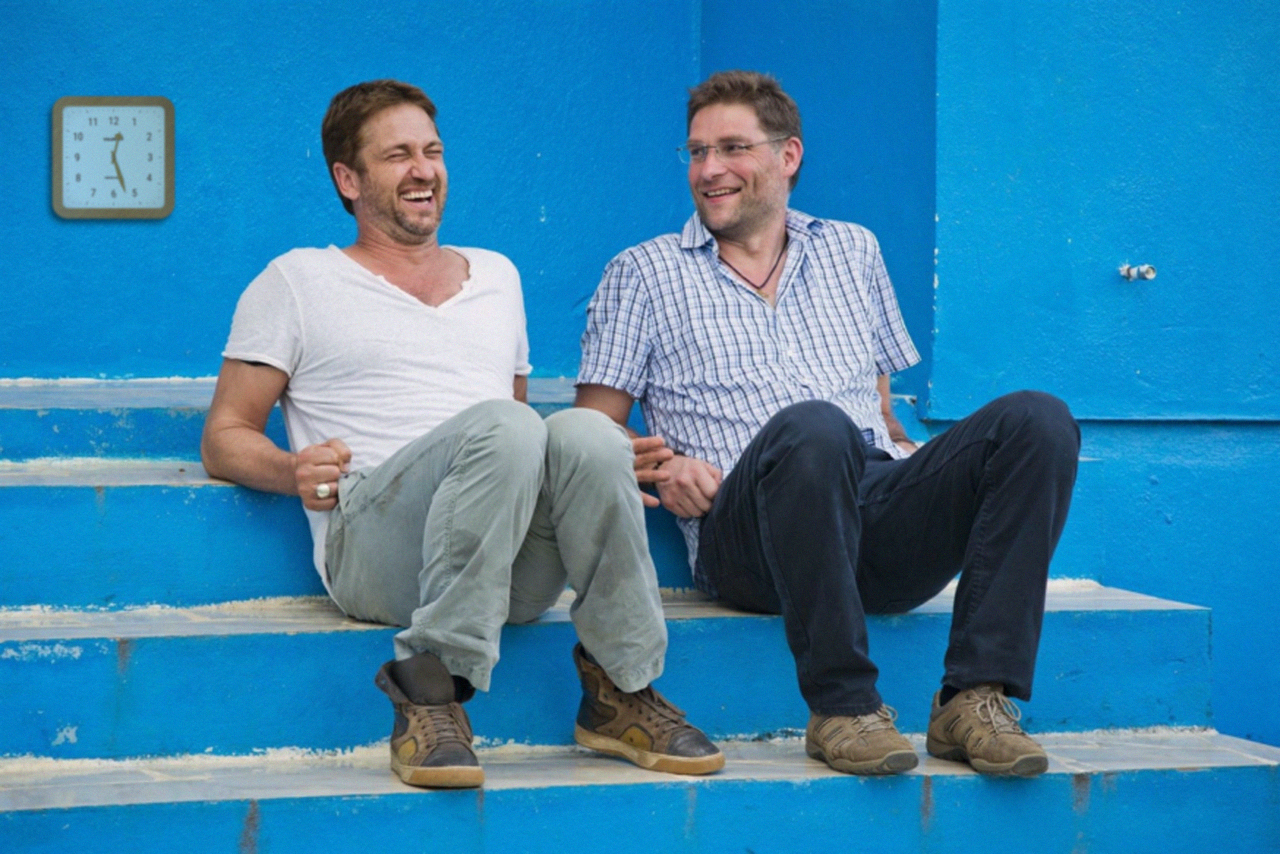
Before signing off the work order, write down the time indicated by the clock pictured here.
12:27
